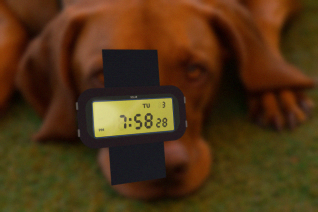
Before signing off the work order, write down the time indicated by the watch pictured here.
7:58:28
